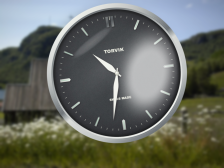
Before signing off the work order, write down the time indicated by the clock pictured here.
10:32
